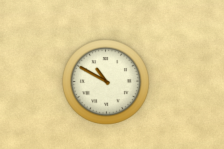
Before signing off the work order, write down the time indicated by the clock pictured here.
10:50
